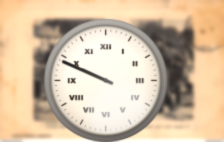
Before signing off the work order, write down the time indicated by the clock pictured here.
9:49
